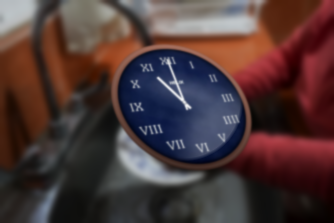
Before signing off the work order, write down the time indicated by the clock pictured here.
11:00
